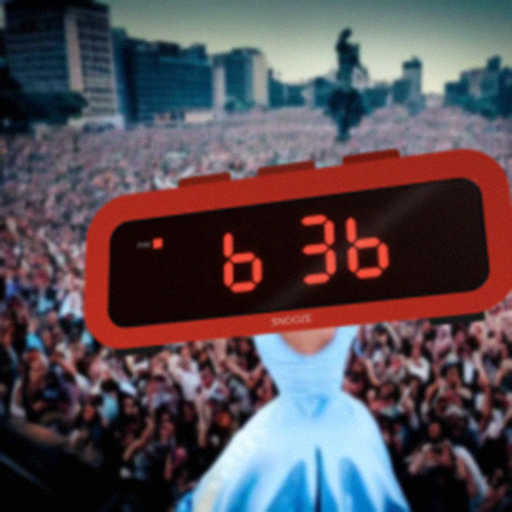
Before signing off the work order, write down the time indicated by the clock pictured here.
6:36
